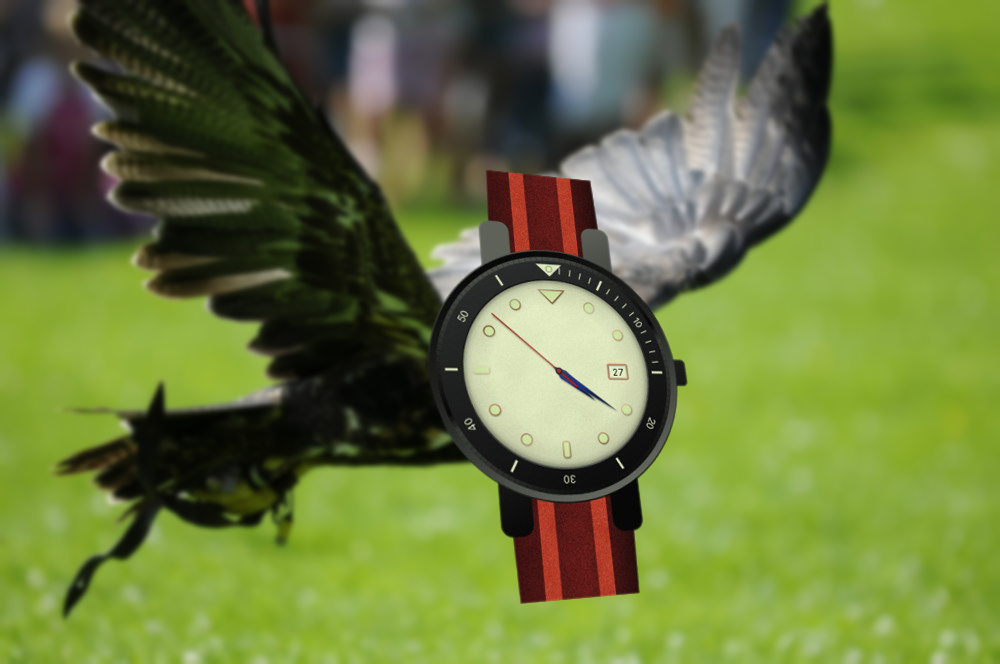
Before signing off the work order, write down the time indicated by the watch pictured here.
4:20:52
